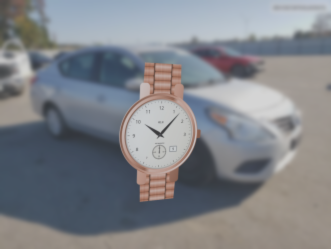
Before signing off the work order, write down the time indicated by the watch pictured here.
10:07
